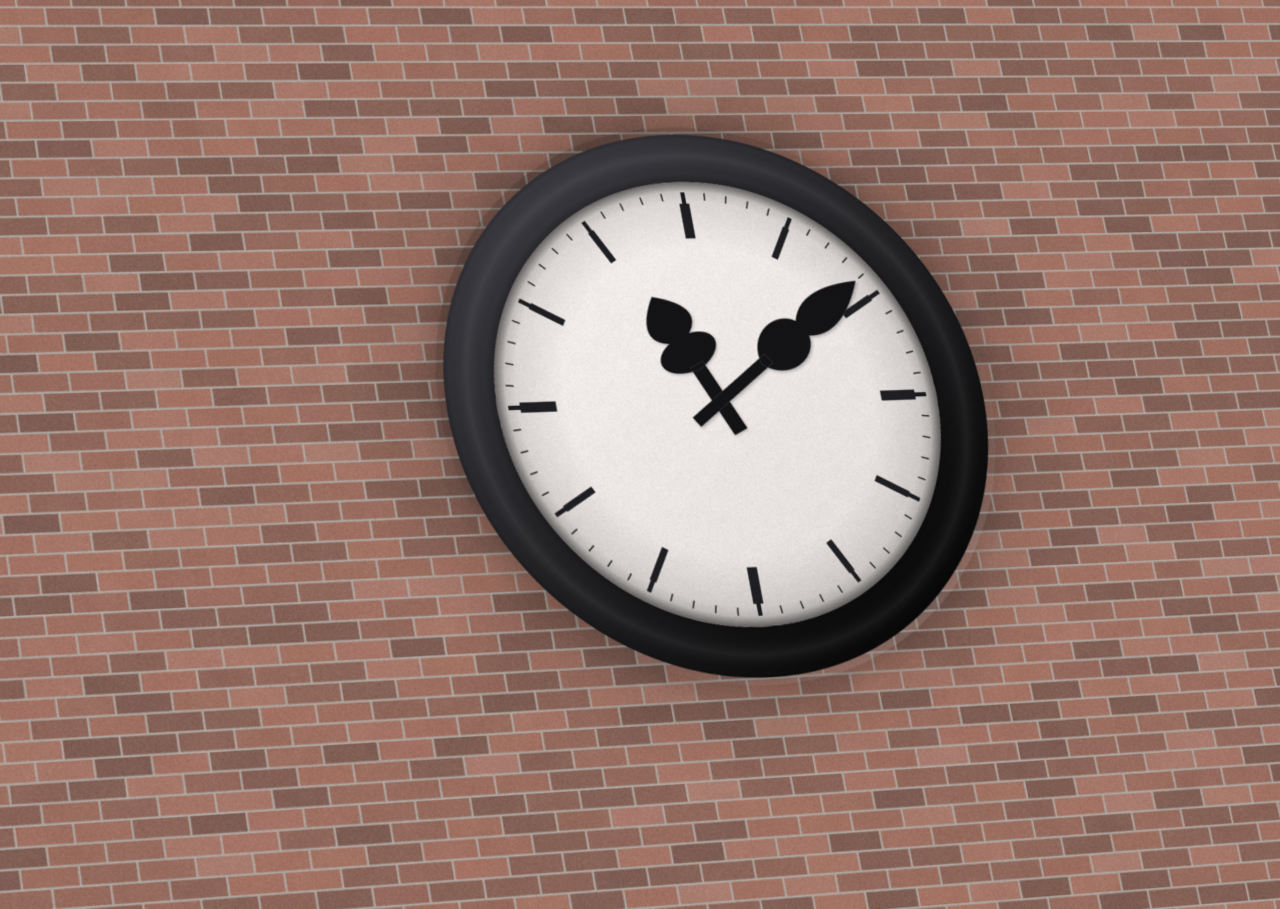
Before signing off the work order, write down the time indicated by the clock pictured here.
11:09
